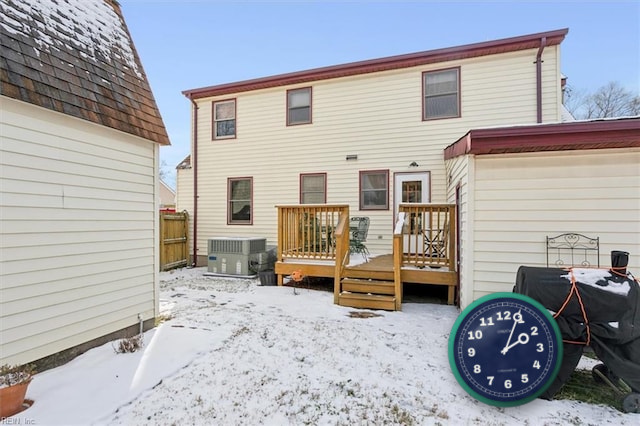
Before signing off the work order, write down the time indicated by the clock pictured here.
2:04
